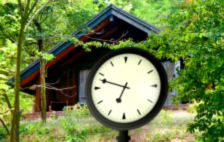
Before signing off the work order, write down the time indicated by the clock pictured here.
6:48
